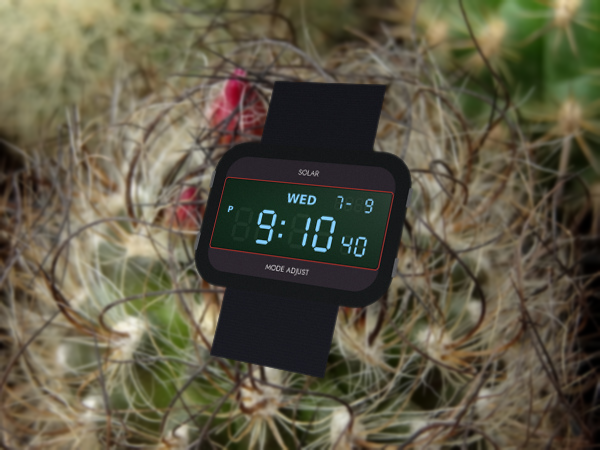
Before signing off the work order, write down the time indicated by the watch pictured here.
9:10:40
